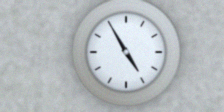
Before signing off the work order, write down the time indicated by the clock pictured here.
4:55
